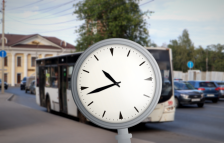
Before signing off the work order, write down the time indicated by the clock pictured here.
10:43
